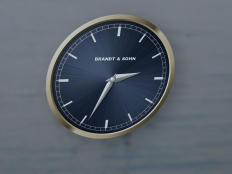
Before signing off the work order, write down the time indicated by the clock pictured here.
2:34
